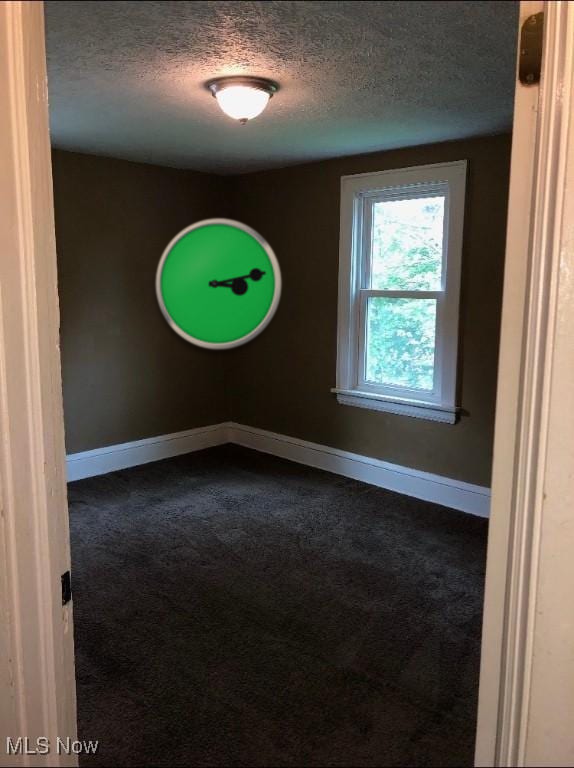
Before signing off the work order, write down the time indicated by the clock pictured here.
3:13
